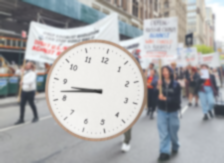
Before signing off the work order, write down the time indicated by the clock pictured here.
8:42
